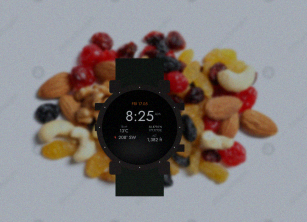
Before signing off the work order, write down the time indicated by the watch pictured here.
8:25
